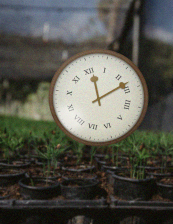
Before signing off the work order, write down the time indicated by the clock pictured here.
12:13
